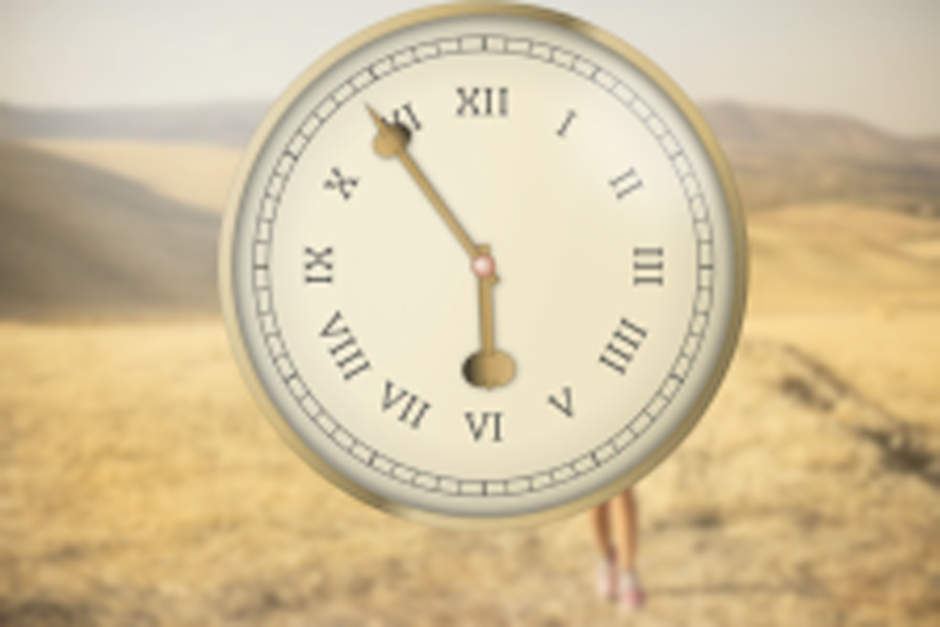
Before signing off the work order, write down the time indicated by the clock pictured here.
5:54
